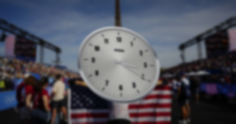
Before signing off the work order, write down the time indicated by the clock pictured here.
3:20
